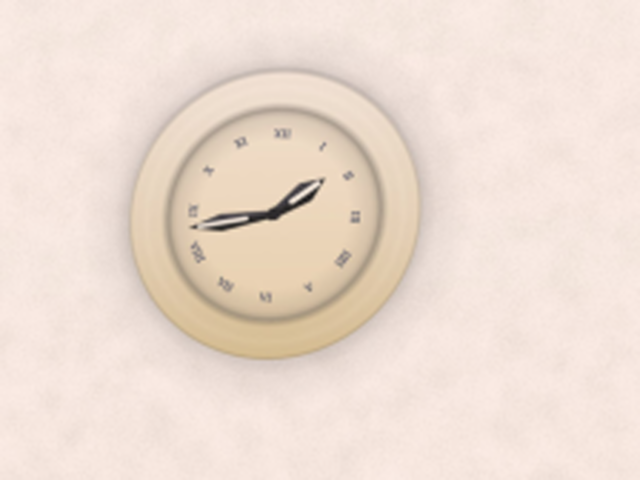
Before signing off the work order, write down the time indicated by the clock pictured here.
1:43
